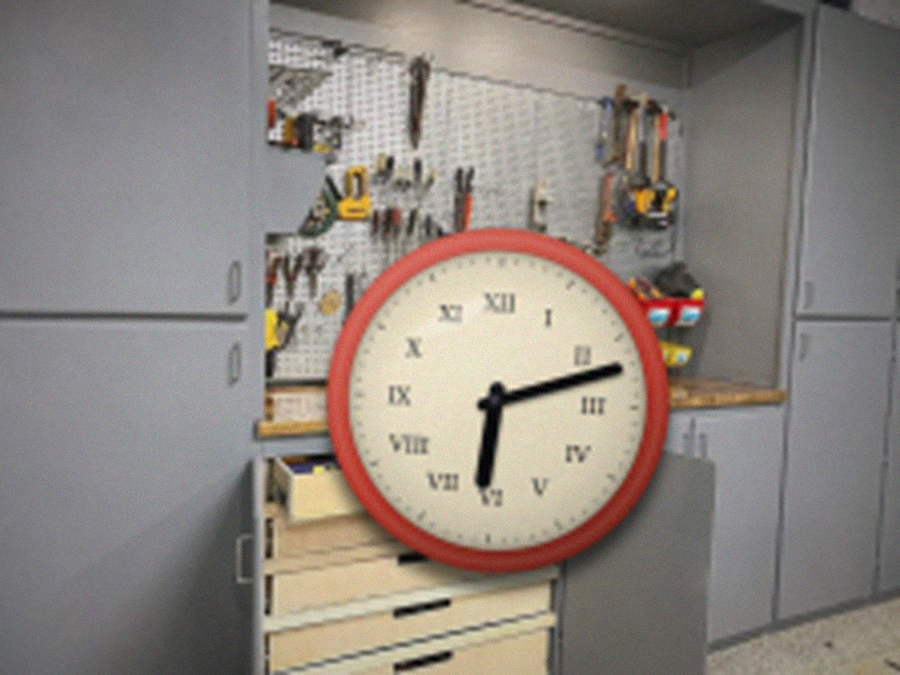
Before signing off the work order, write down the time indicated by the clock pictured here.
6:12
